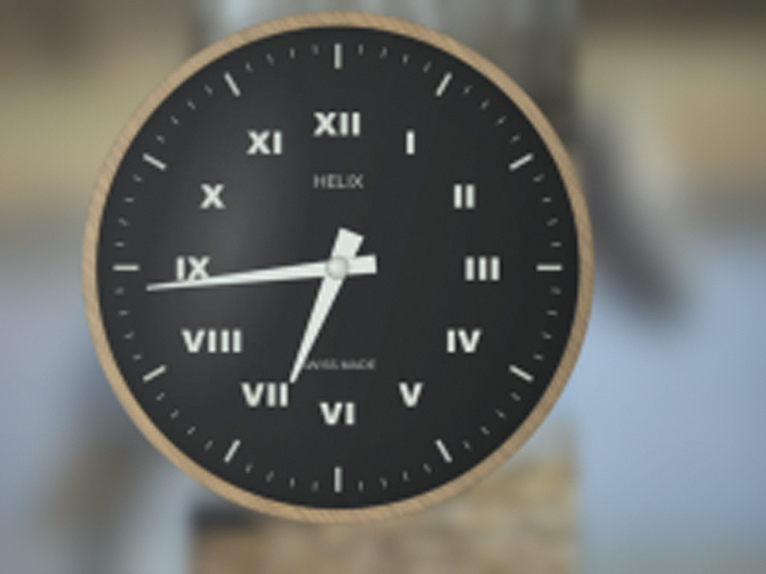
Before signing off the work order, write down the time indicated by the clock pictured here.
6:44
